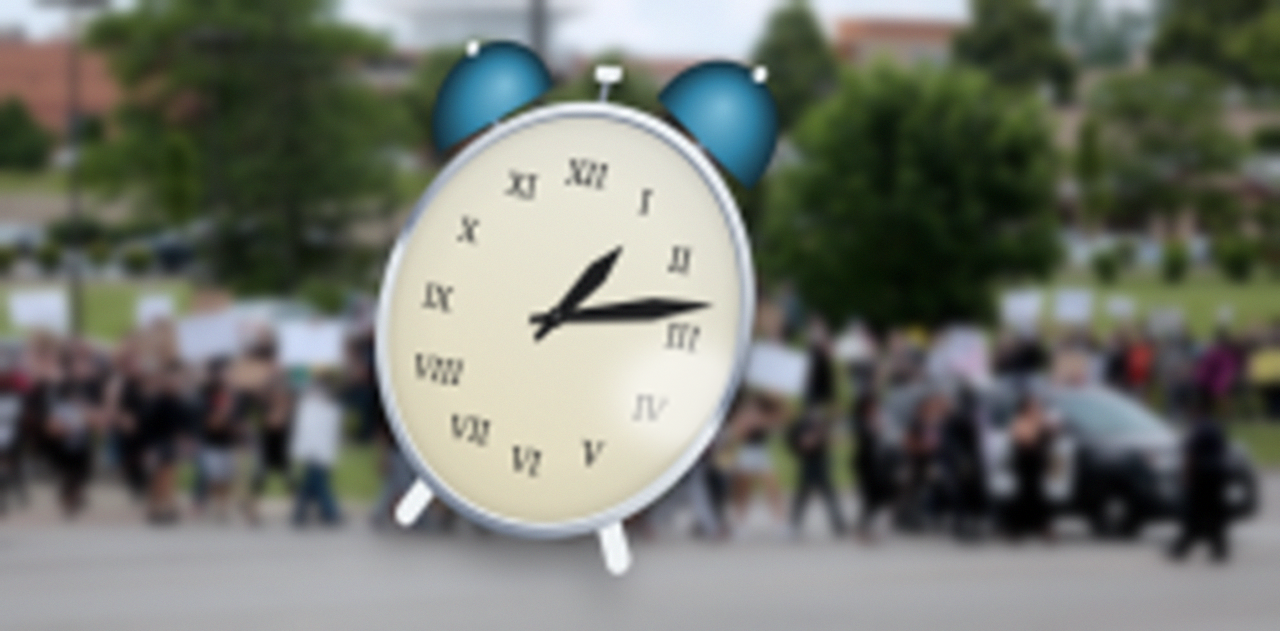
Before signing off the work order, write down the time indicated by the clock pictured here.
1:13
